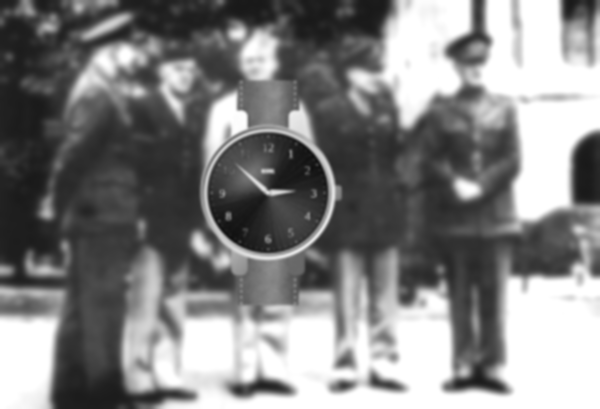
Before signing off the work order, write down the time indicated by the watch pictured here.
2:52
